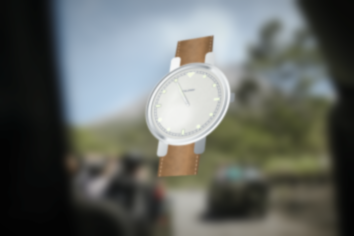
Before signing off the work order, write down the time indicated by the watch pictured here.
10:55
